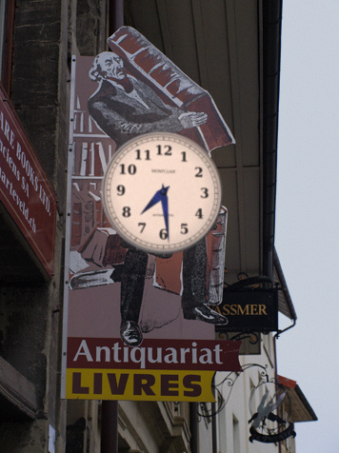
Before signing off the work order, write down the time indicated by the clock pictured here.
7:29
